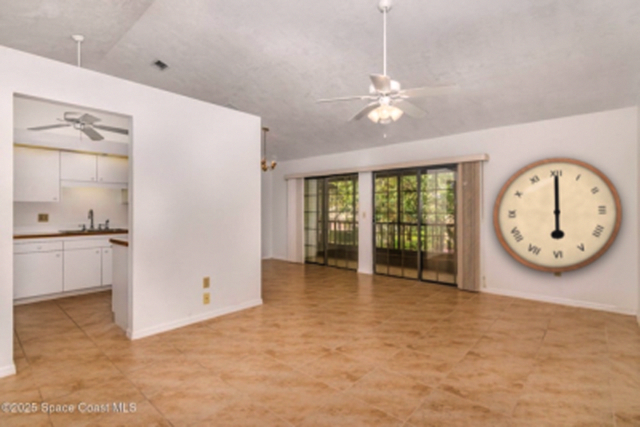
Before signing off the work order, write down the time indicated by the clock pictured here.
6:00
